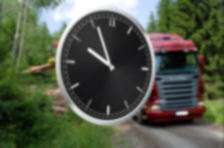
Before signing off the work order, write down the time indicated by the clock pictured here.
9:56
